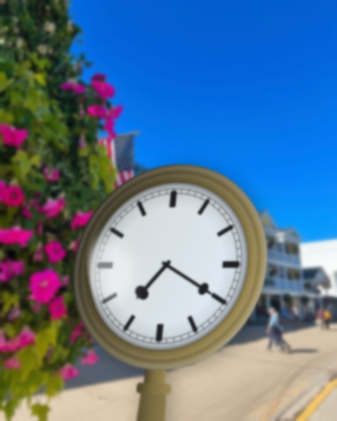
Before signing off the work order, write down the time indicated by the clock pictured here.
7:20
